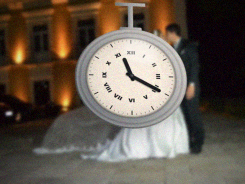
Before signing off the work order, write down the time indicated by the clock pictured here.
11:20
